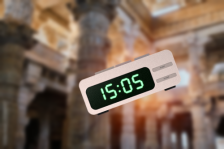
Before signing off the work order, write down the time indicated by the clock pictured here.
15:05
